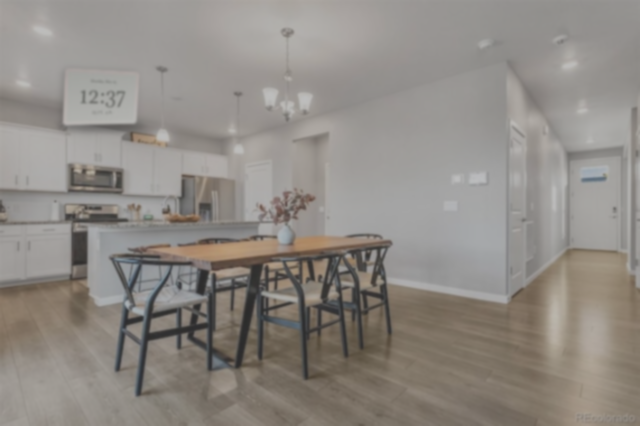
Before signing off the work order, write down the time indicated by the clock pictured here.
12:37
